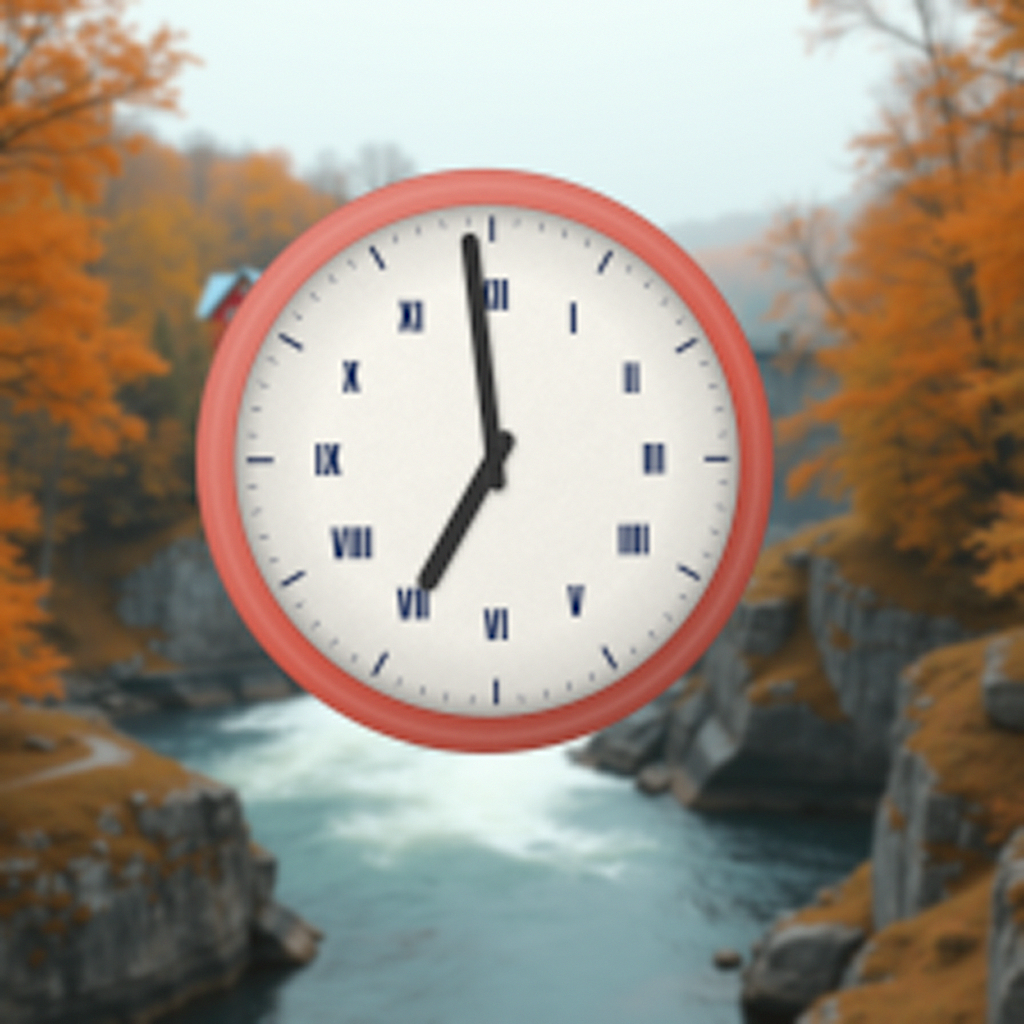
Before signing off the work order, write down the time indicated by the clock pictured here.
6:59
